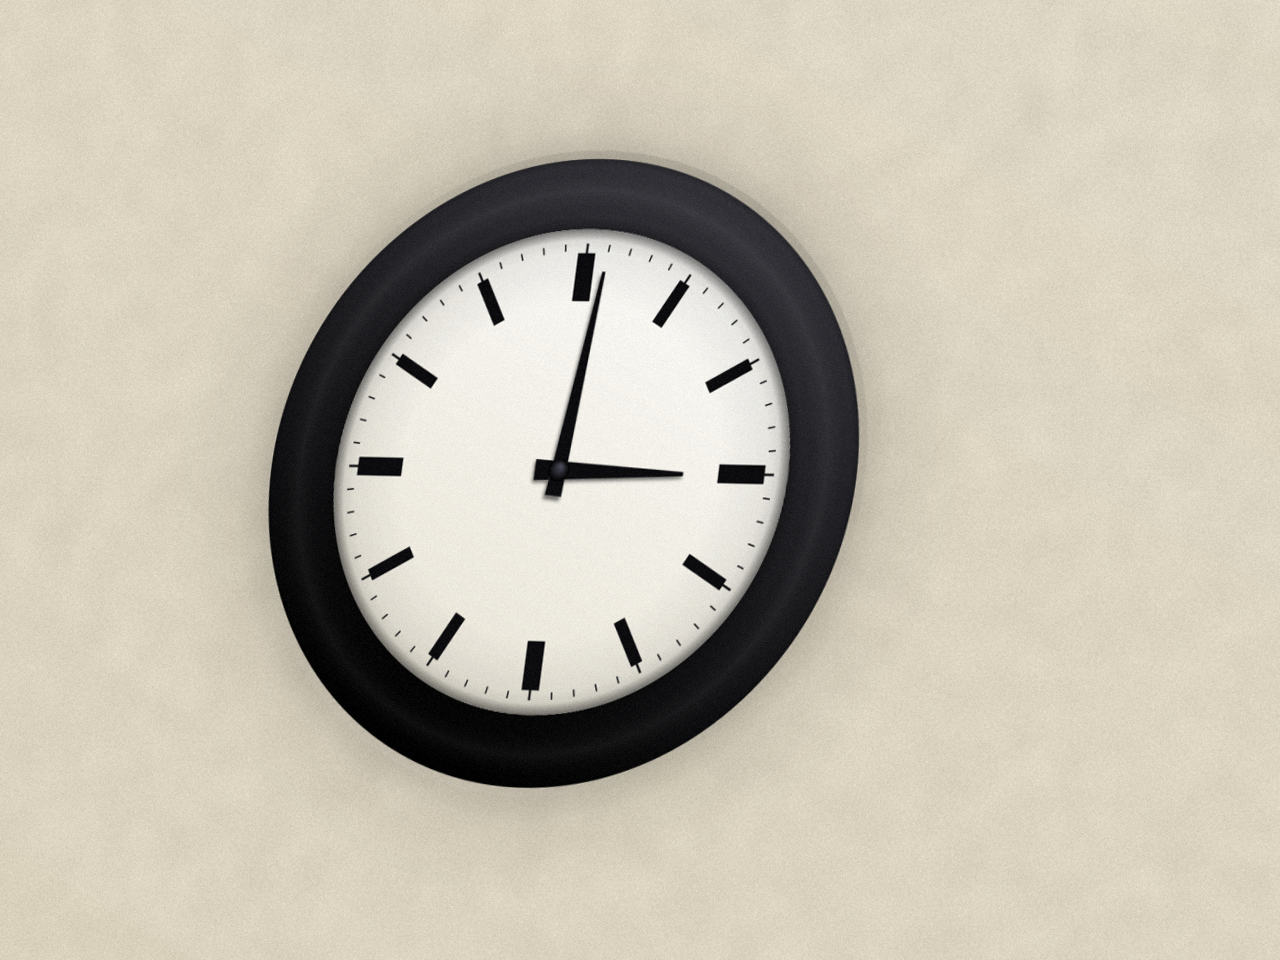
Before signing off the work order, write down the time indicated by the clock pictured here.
3:01
